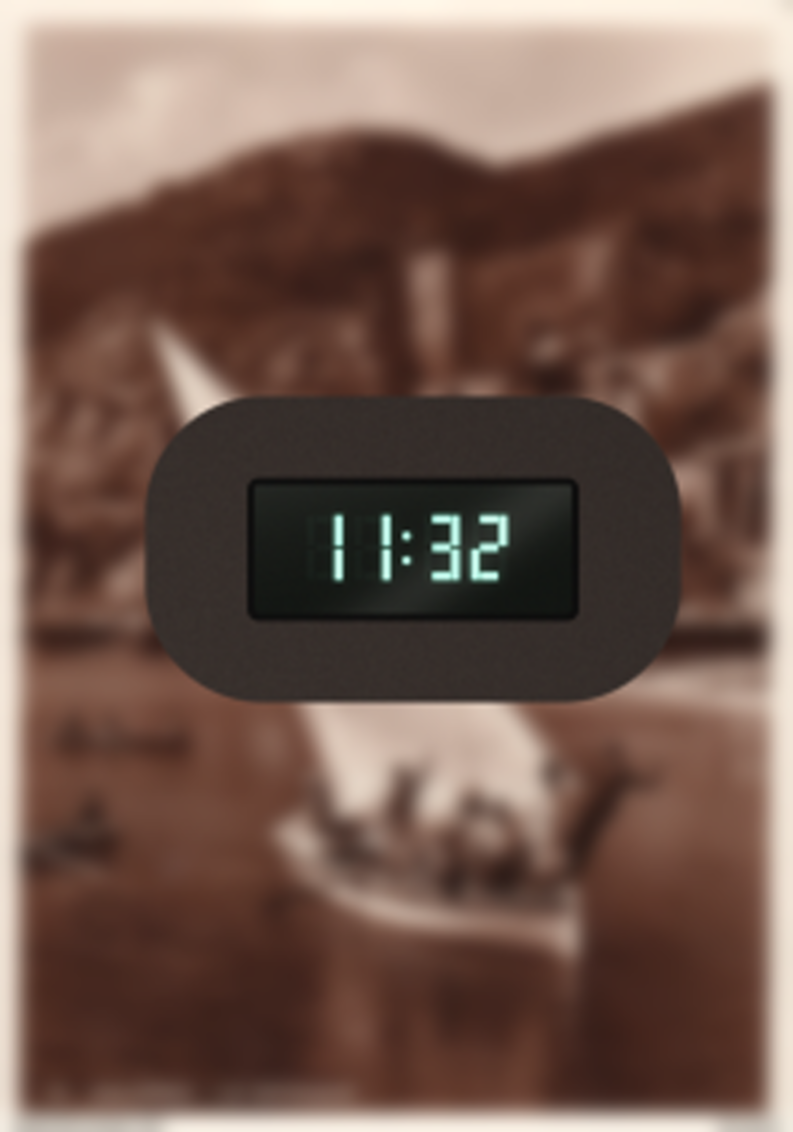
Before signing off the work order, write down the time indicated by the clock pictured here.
11:32
